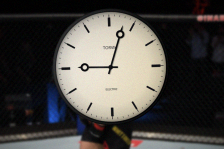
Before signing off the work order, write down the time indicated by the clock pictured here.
9:03
